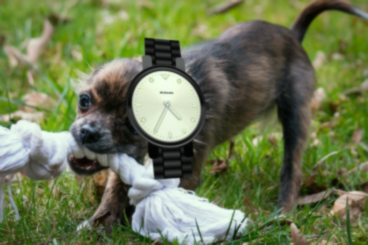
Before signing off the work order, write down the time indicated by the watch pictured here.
4:35
